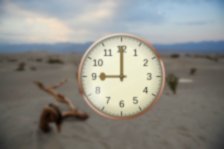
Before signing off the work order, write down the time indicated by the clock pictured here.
9:00
